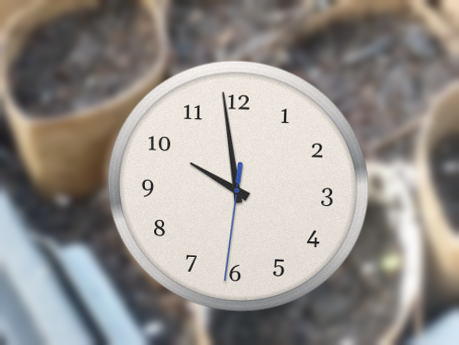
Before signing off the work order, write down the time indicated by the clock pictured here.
9:58:31
